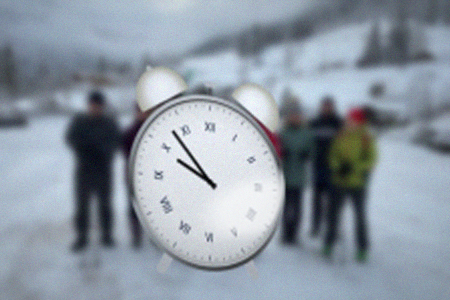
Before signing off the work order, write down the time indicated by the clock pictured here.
9:53
